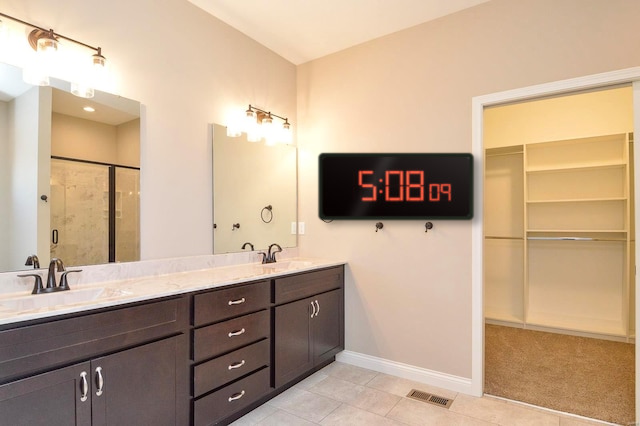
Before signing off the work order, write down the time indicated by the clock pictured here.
5:08:09
